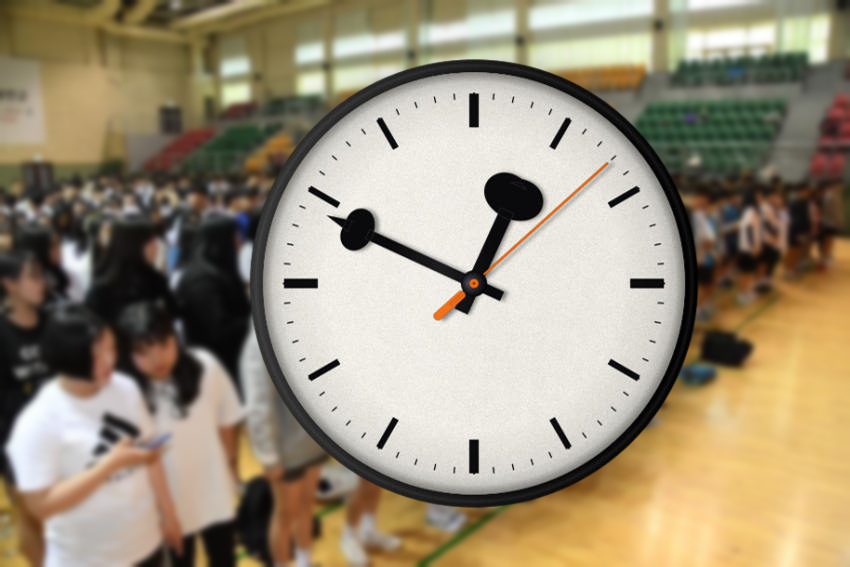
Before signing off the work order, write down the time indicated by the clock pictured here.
12:49:08
